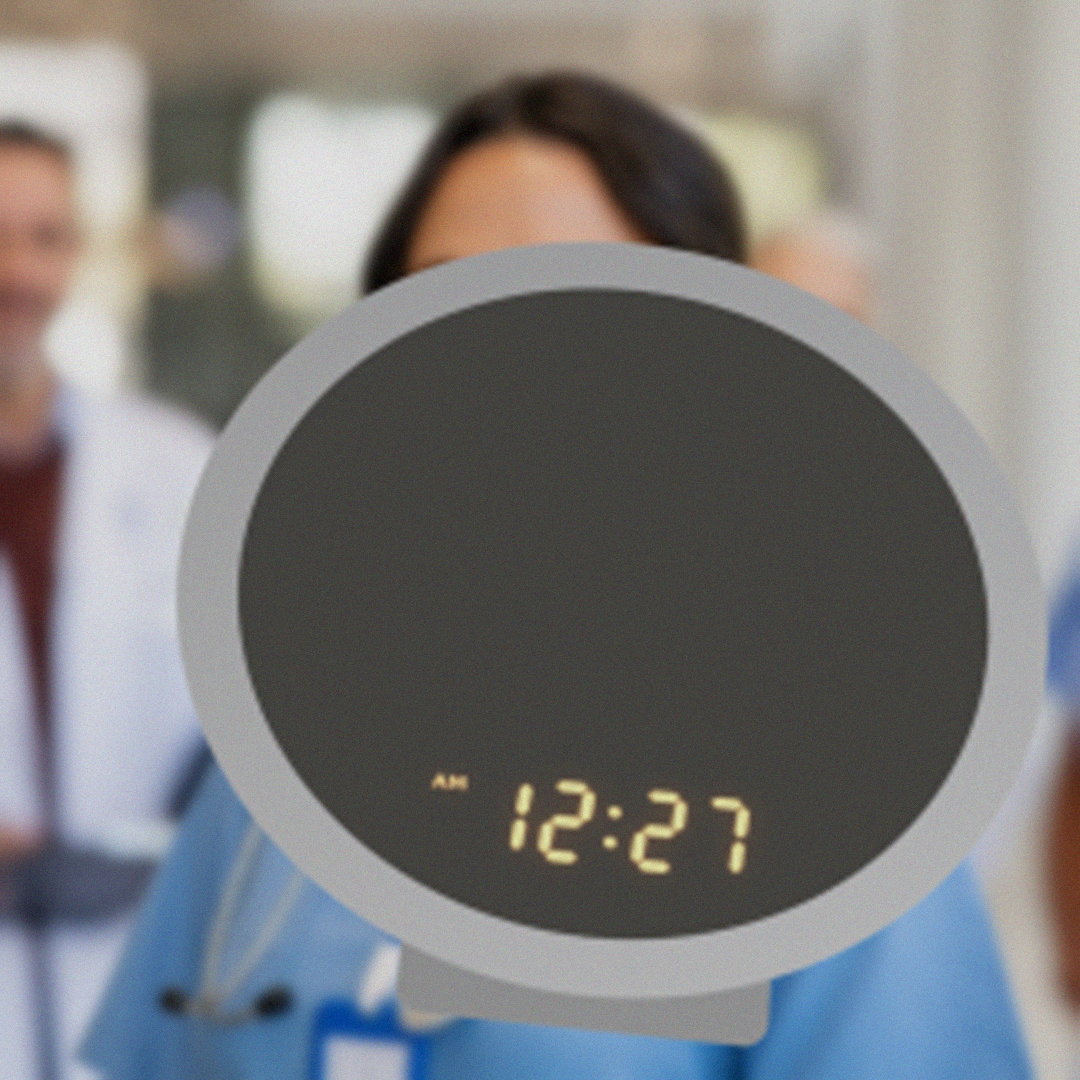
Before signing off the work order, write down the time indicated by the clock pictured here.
12:27
